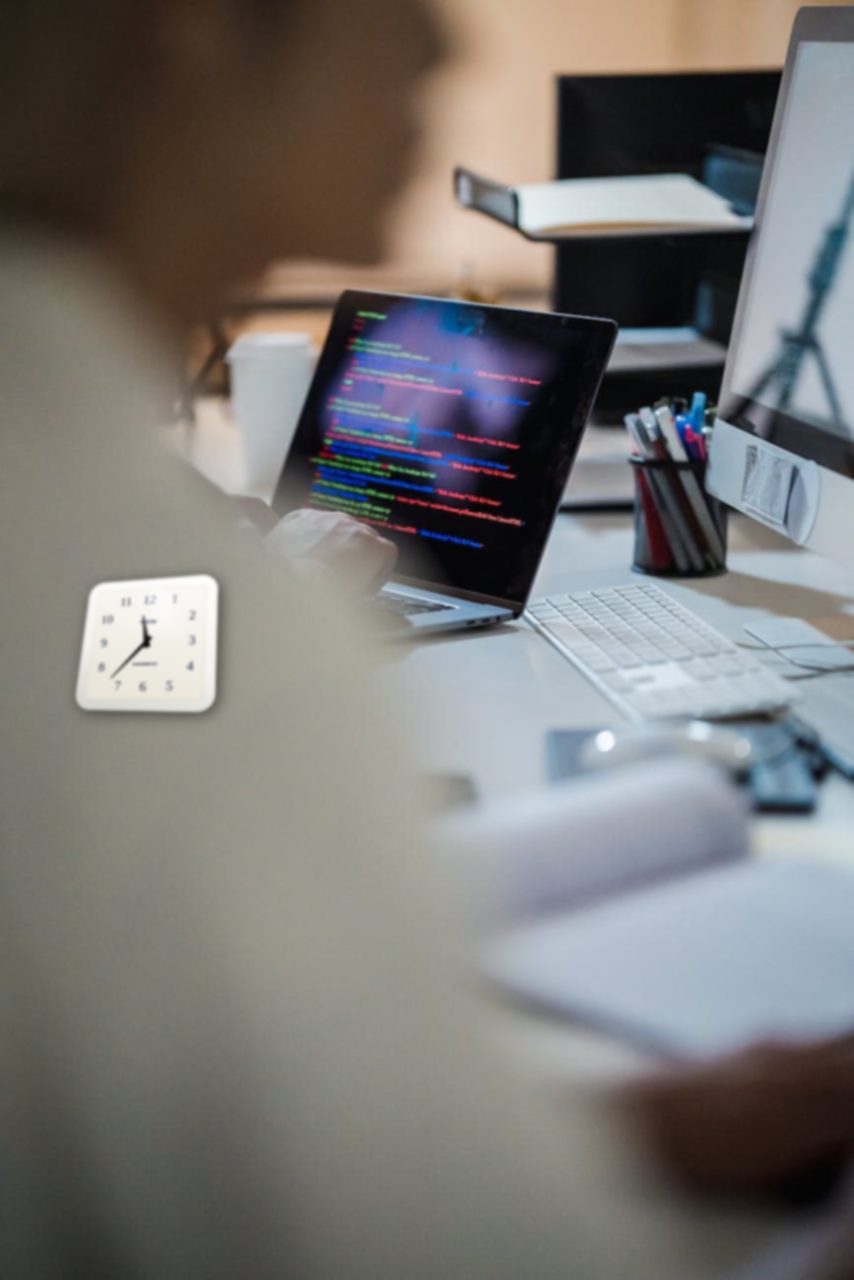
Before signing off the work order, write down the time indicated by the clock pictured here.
11:37
